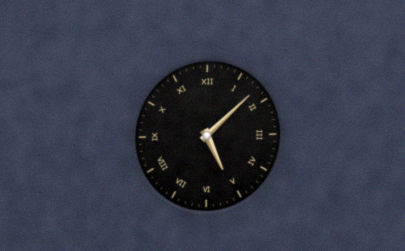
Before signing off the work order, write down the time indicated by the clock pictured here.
5:08
